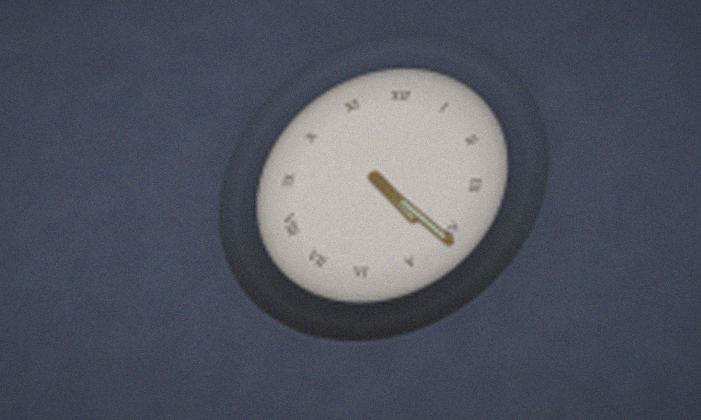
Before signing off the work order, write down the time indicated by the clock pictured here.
4:21
